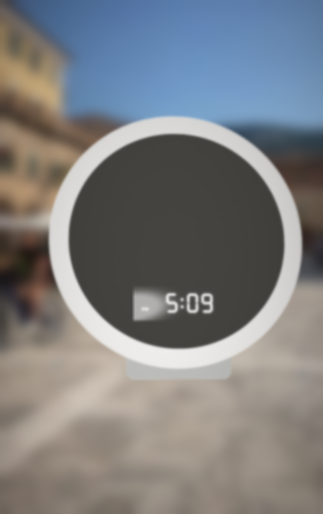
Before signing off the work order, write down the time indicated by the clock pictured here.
5:09
